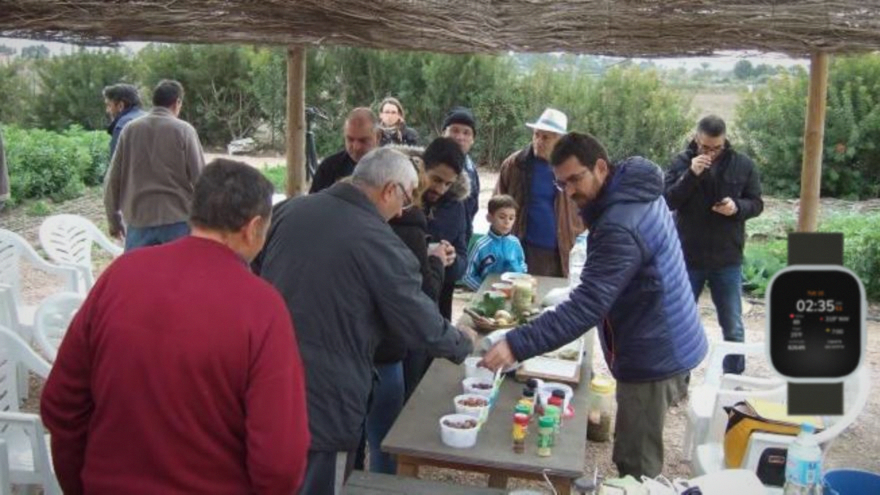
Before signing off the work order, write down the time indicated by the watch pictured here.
2:35
